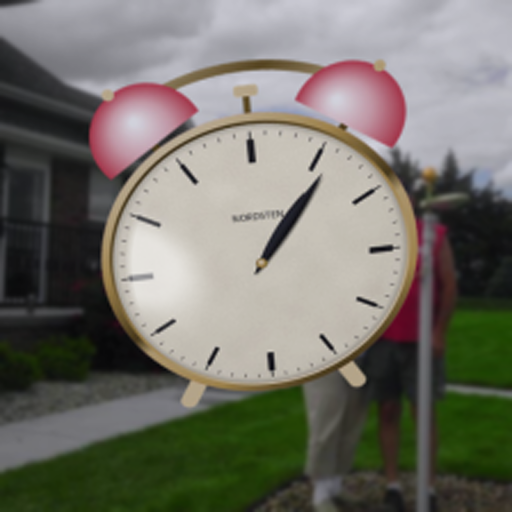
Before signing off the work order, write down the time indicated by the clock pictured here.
1:06
